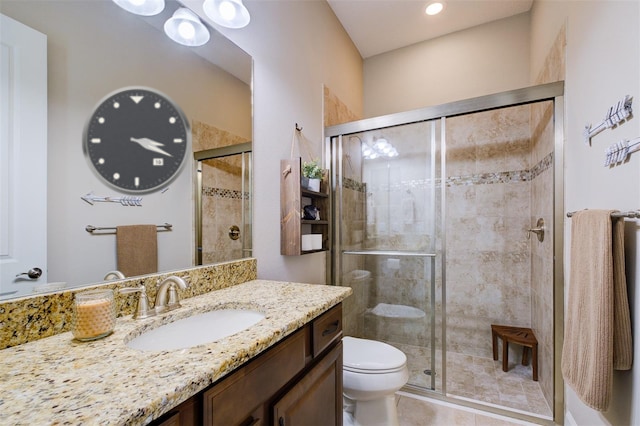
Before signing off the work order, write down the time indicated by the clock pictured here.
3:19
